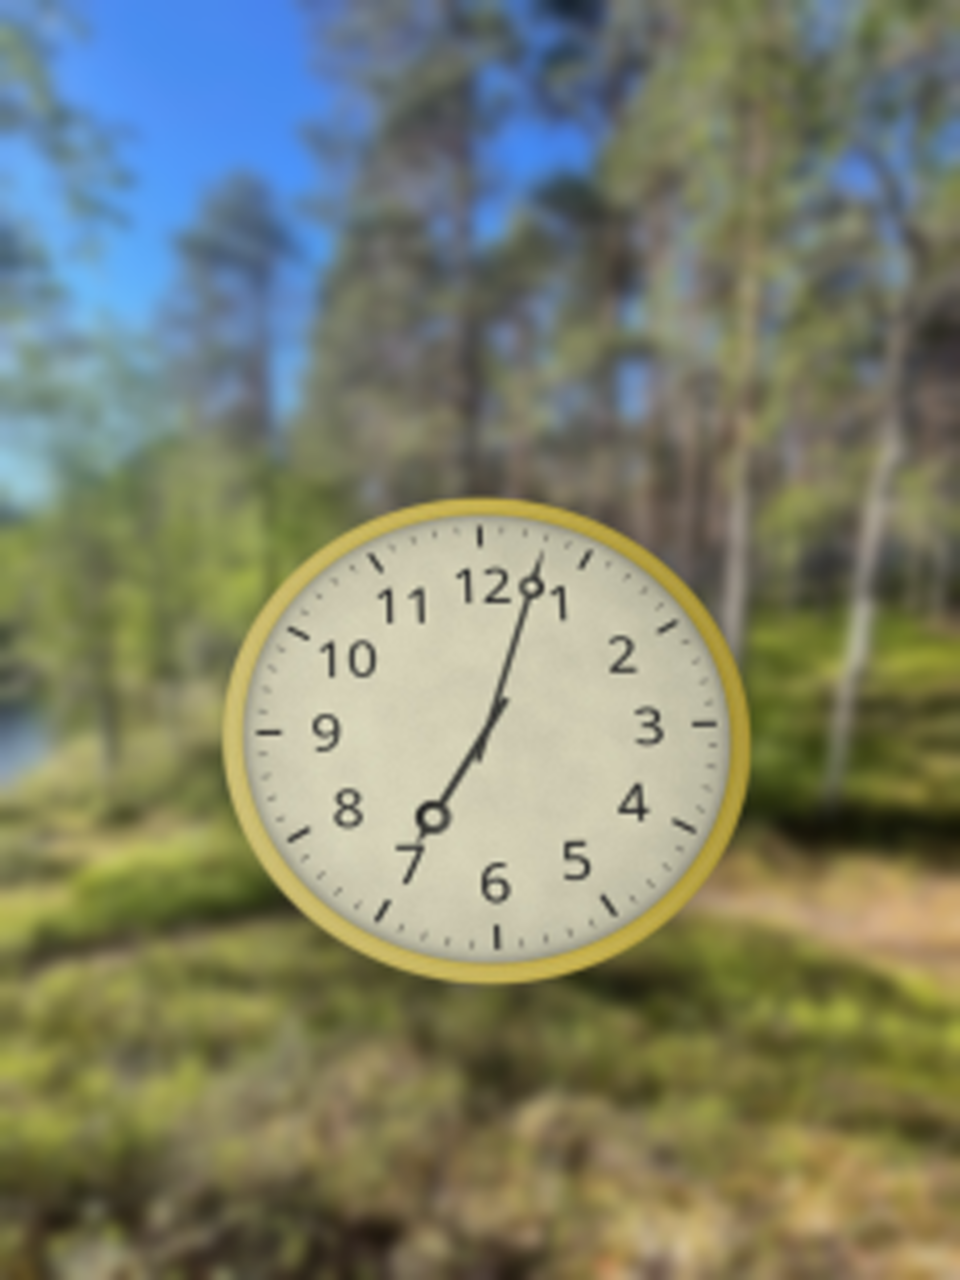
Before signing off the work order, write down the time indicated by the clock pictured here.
7:03
